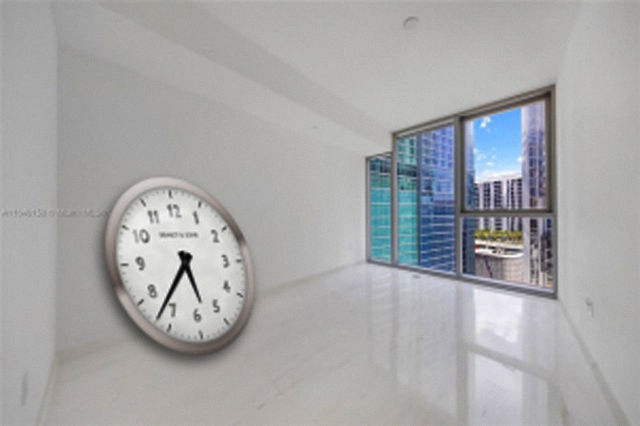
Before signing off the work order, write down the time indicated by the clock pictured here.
5:37
